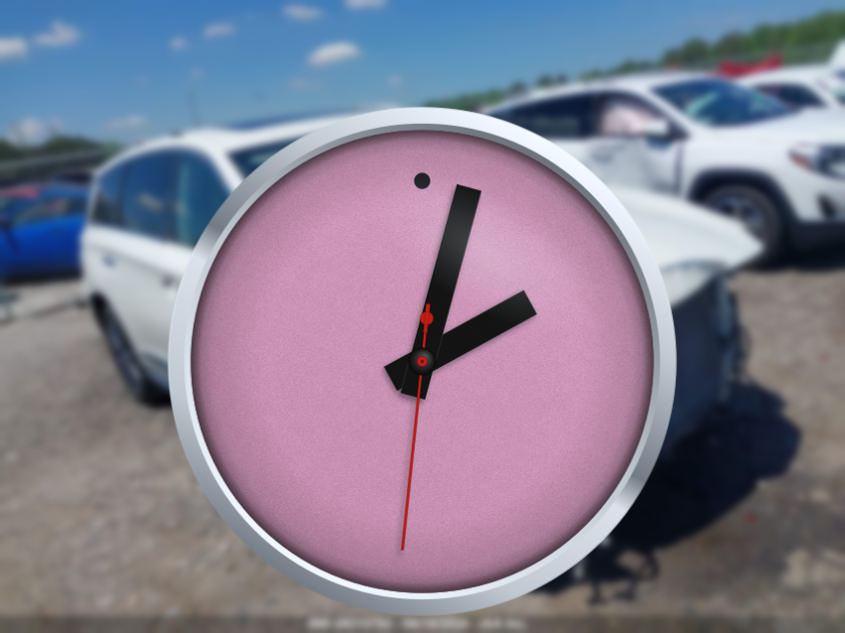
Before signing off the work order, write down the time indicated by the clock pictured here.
2:02:31
